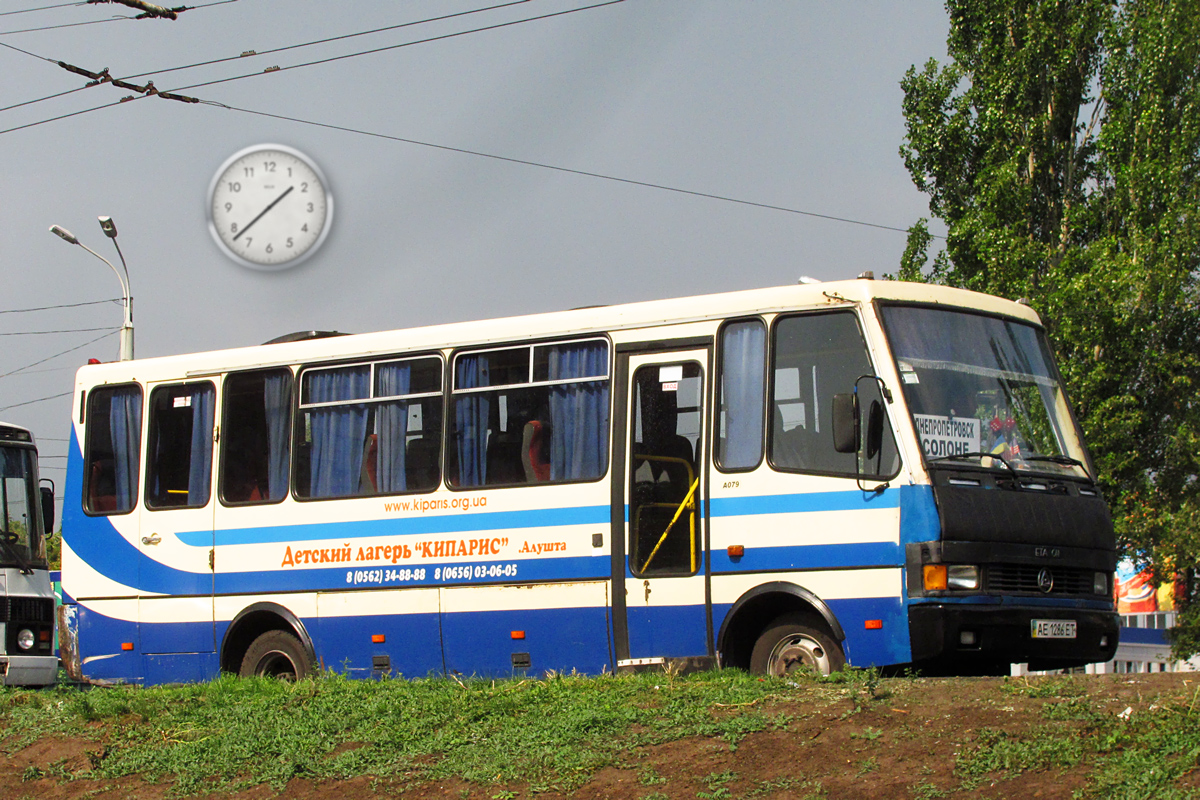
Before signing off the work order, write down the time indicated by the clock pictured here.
1:38
